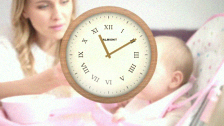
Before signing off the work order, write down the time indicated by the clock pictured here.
11:10
